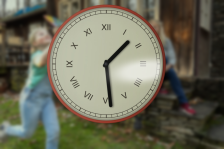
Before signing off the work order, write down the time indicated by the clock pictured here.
1:29
